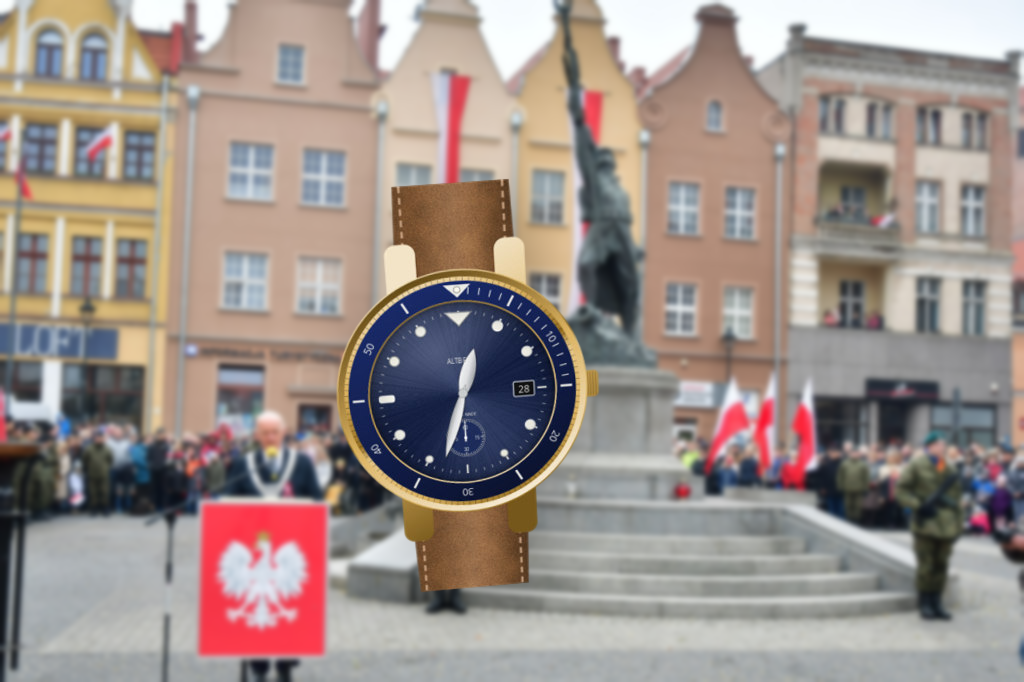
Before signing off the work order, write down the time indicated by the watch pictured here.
12:33
